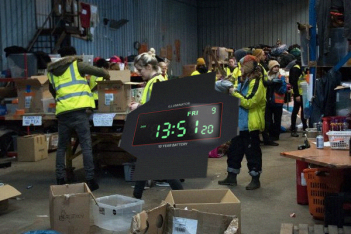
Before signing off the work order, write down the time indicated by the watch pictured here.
13:51:20
